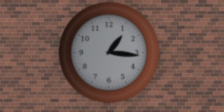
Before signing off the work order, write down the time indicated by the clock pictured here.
1:16
